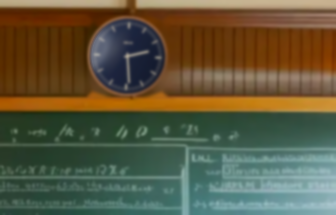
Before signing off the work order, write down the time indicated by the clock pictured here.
2:29
